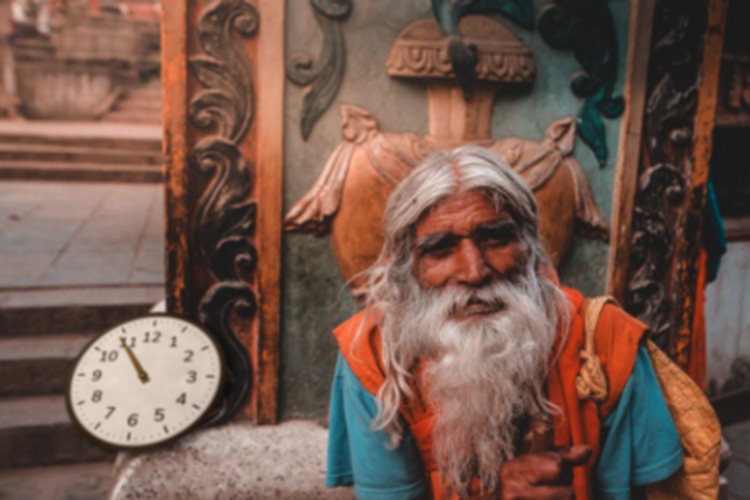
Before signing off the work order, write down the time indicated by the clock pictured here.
10:54
